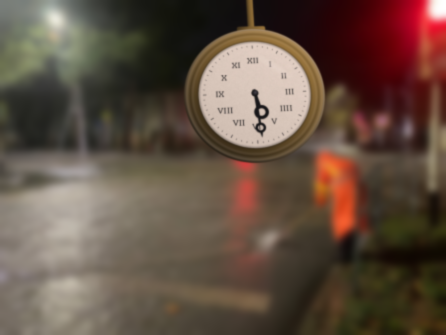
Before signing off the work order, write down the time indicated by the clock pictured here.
5:29
